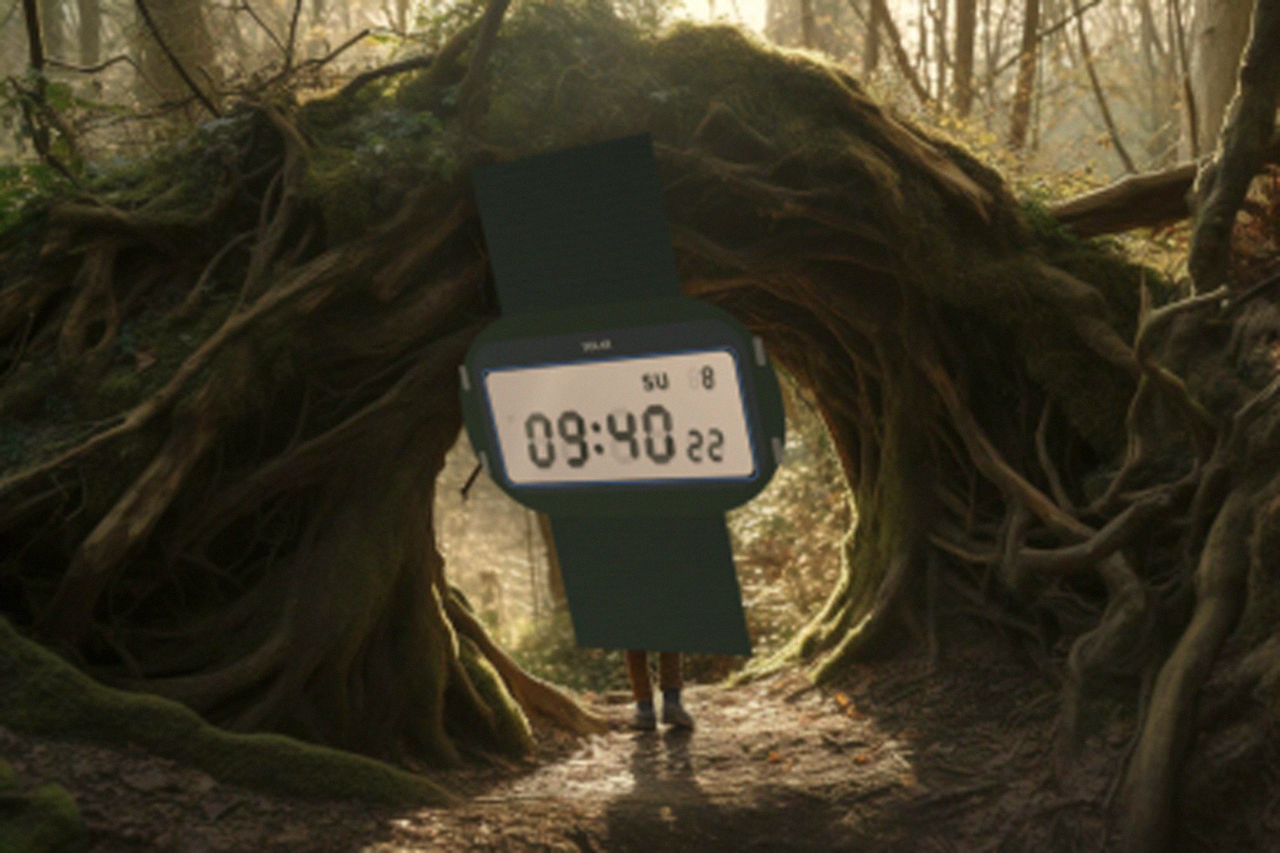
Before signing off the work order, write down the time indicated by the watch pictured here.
9:40:22
